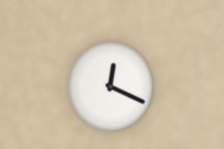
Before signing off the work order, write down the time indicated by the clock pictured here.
12:19
